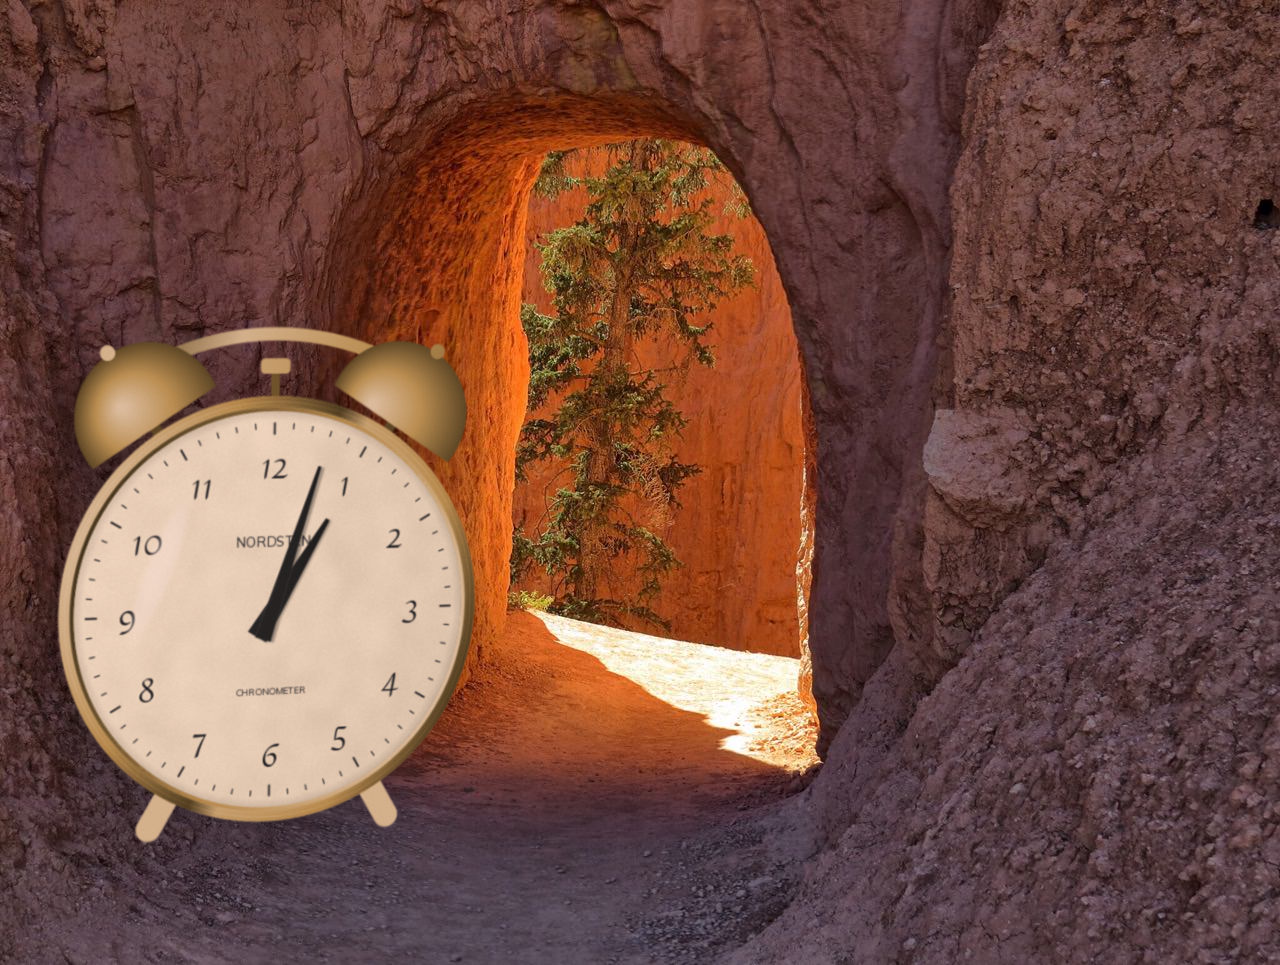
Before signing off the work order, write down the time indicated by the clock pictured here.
1:03
